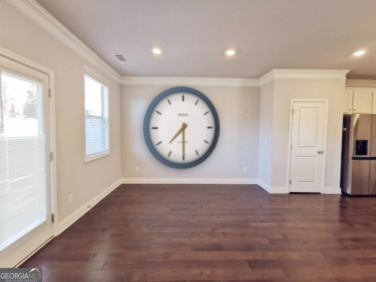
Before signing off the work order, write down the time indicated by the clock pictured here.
7:30
